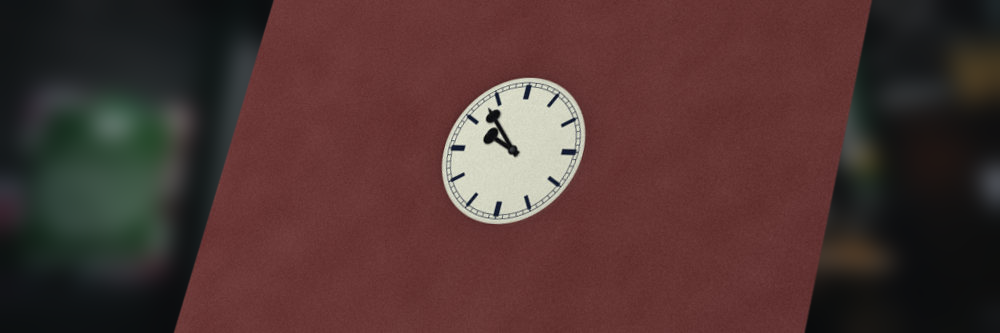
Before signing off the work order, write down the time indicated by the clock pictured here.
9:53
